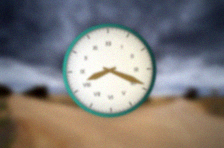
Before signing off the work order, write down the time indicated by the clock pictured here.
8:19
